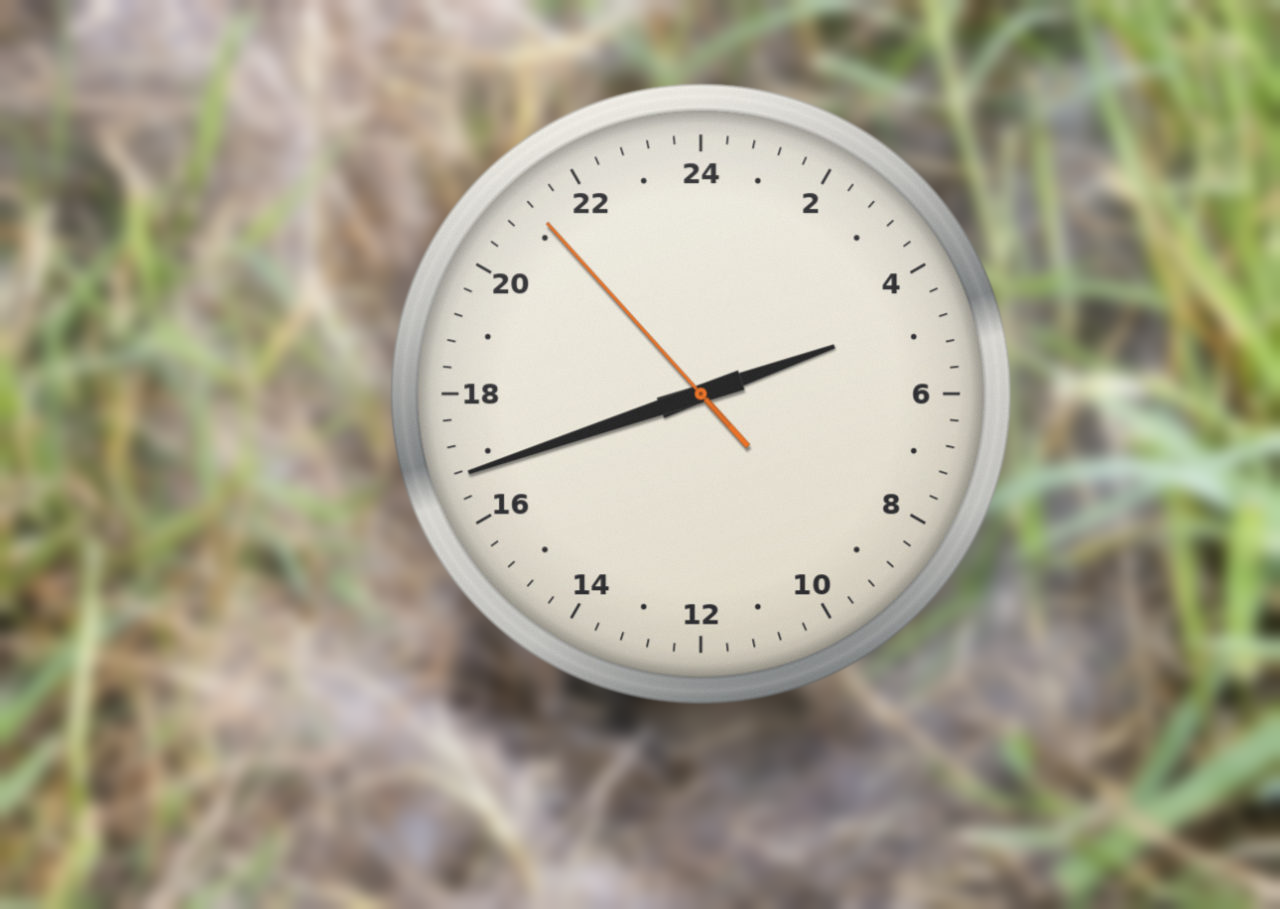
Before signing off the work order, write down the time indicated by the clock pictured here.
4:41:53
